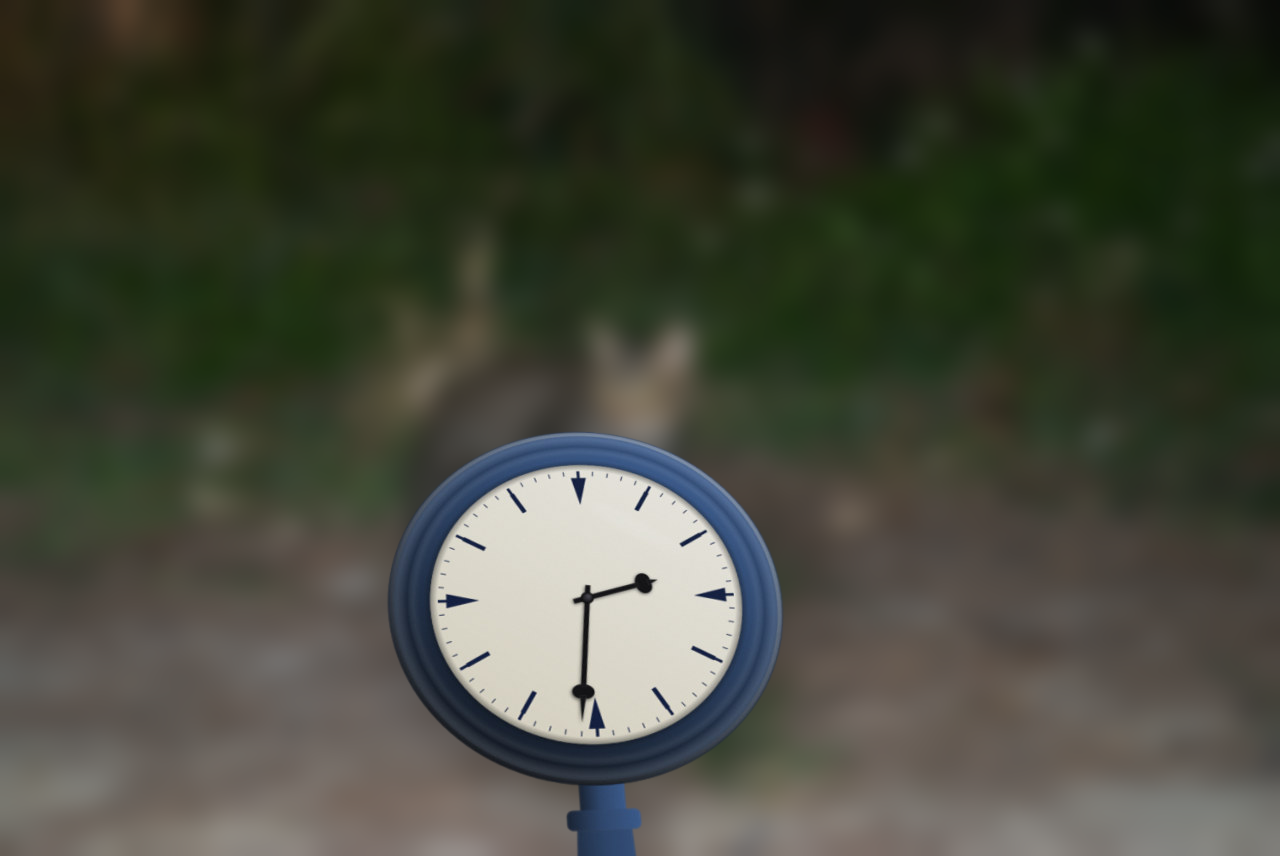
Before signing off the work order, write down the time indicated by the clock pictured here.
2:31
